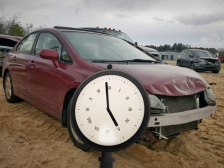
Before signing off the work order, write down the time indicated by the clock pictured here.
4:59
